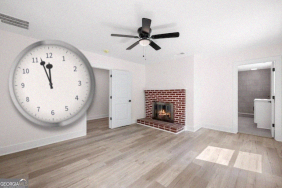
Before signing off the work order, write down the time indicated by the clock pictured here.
11:57
